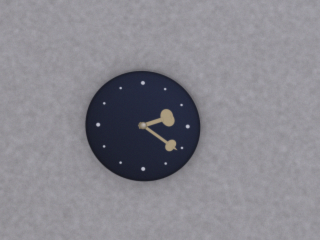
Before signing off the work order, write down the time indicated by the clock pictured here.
2:21
